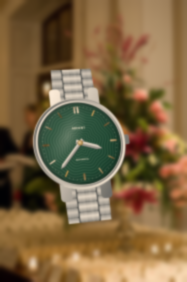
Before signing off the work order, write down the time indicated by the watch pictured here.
3:37
